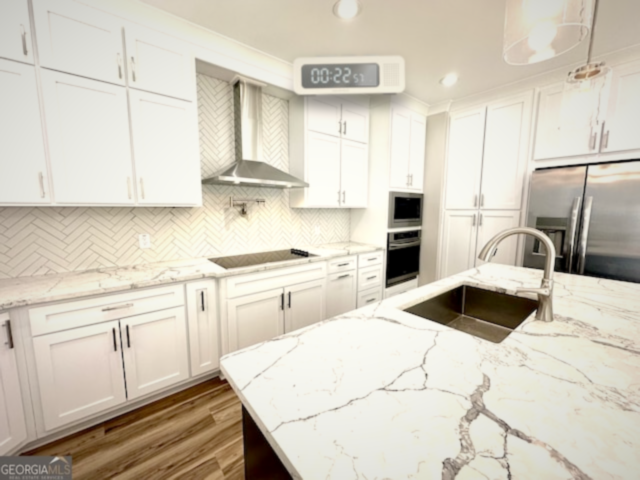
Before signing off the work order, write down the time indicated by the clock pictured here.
0:22
